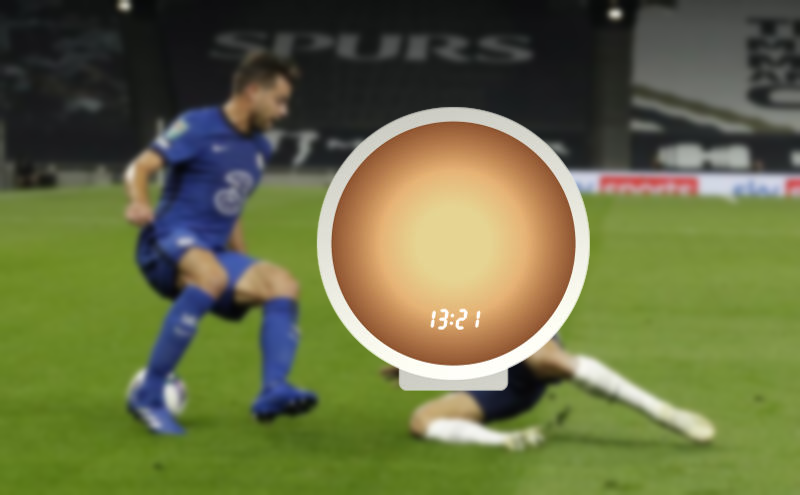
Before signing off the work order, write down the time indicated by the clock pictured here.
13:21
